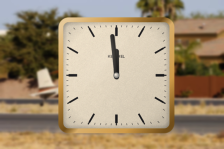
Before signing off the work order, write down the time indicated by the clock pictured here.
11:59
